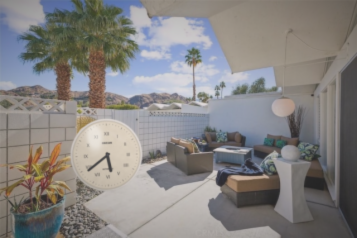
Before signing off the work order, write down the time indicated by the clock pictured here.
5:39
